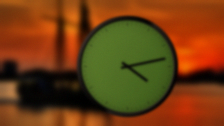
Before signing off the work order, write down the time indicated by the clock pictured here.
4:13
